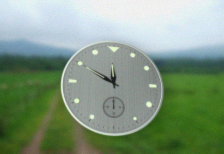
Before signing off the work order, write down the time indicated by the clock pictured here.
11:50
